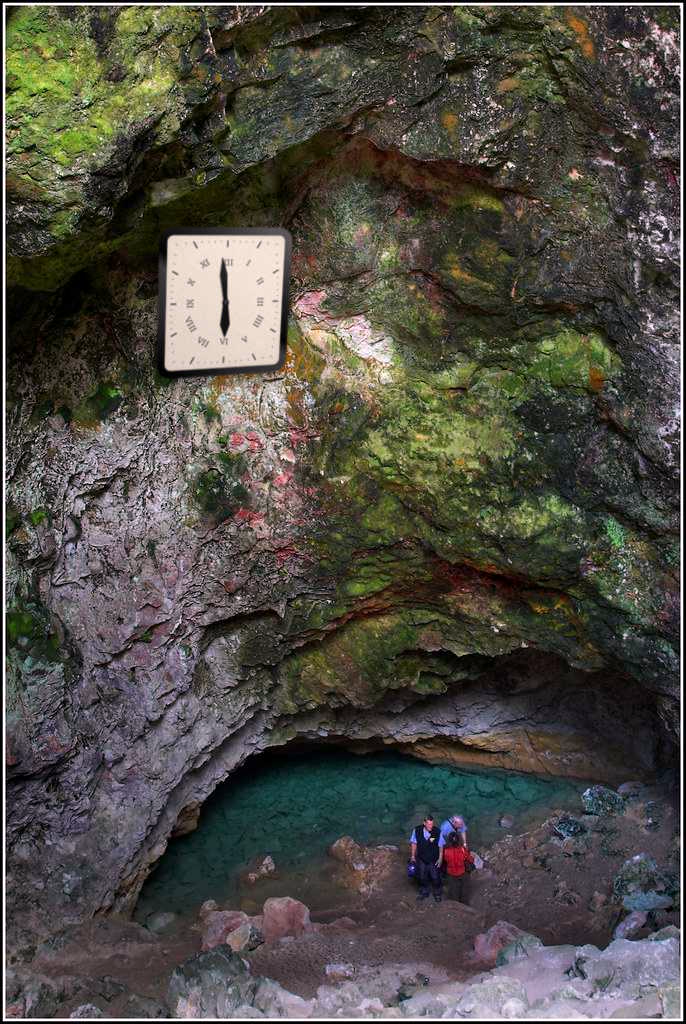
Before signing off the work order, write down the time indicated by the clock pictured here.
5:59
